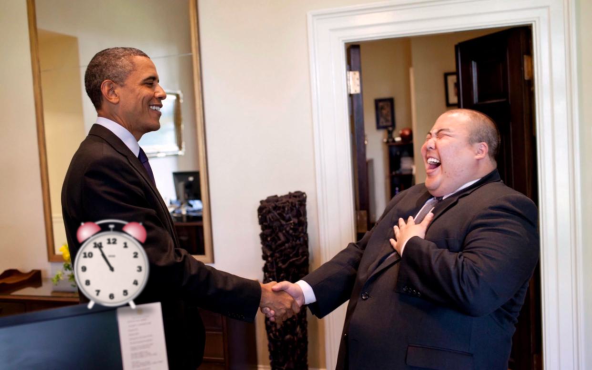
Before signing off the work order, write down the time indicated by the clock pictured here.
10:55
